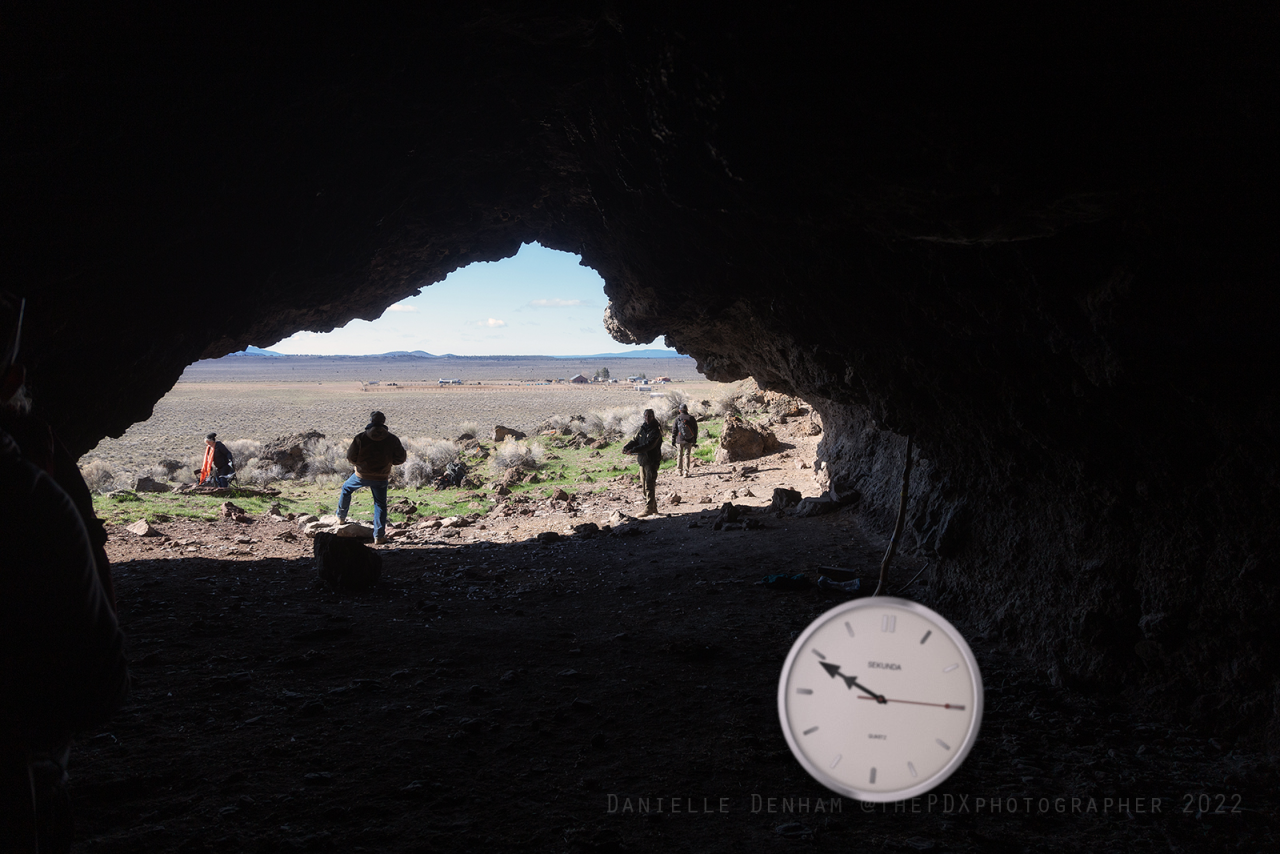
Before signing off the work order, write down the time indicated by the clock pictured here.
9:49:15
